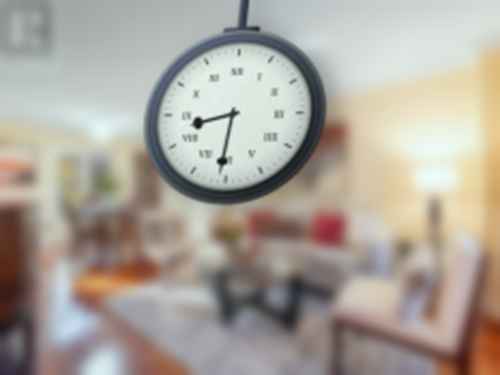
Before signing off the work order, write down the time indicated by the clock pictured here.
8:31
